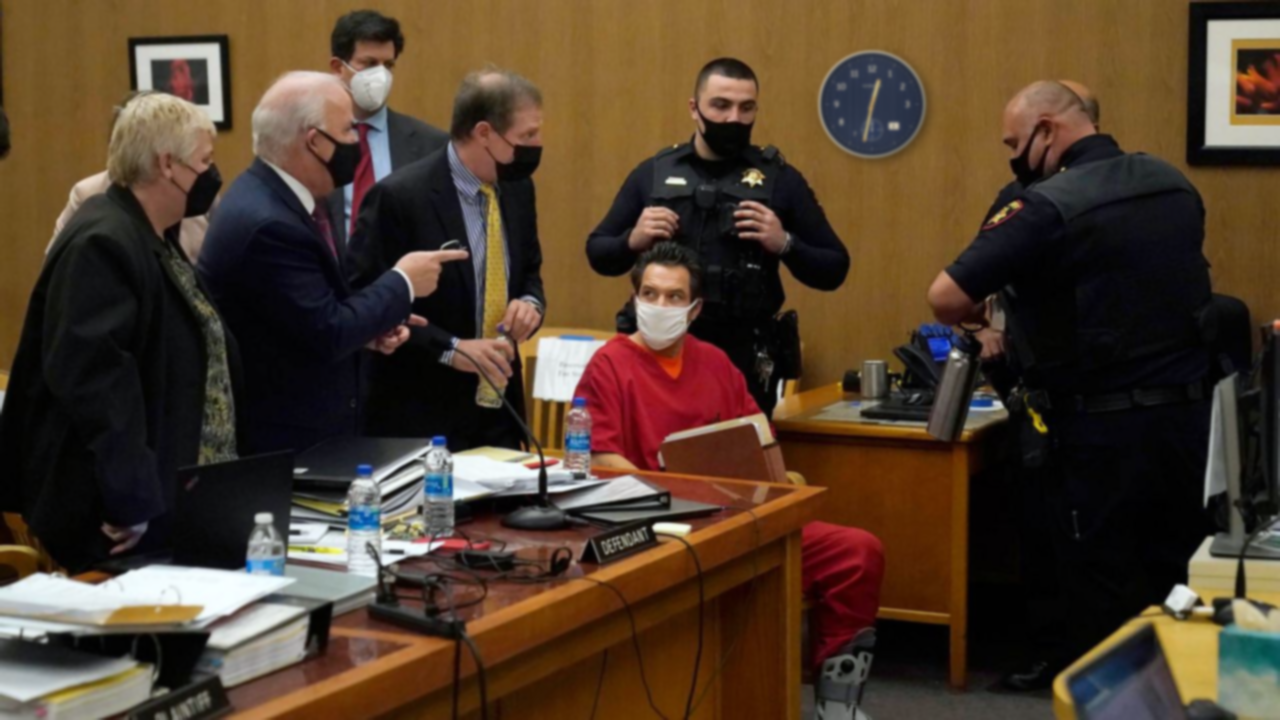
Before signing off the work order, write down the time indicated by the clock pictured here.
12:32
